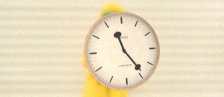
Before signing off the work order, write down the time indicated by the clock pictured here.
11:24
